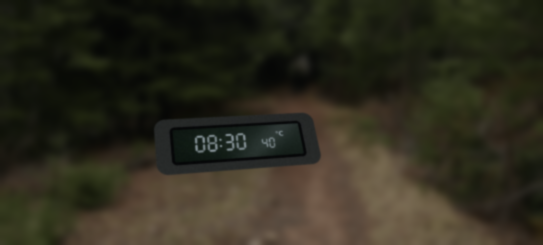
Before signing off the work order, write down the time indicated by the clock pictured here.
8:30
